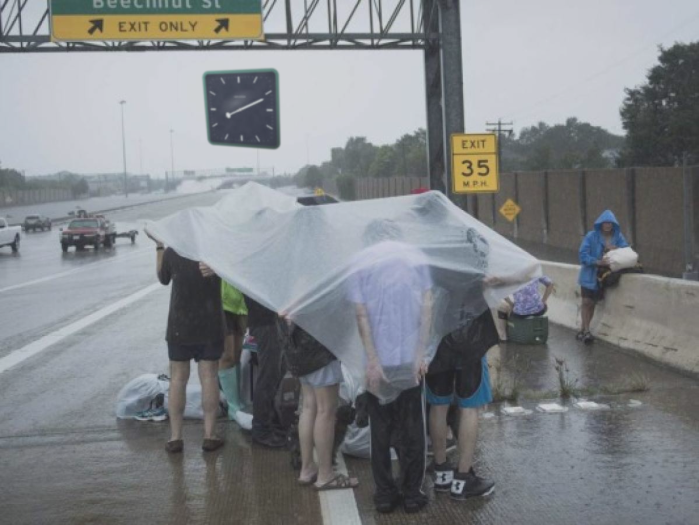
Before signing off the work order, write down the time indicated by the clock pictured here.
8:11
